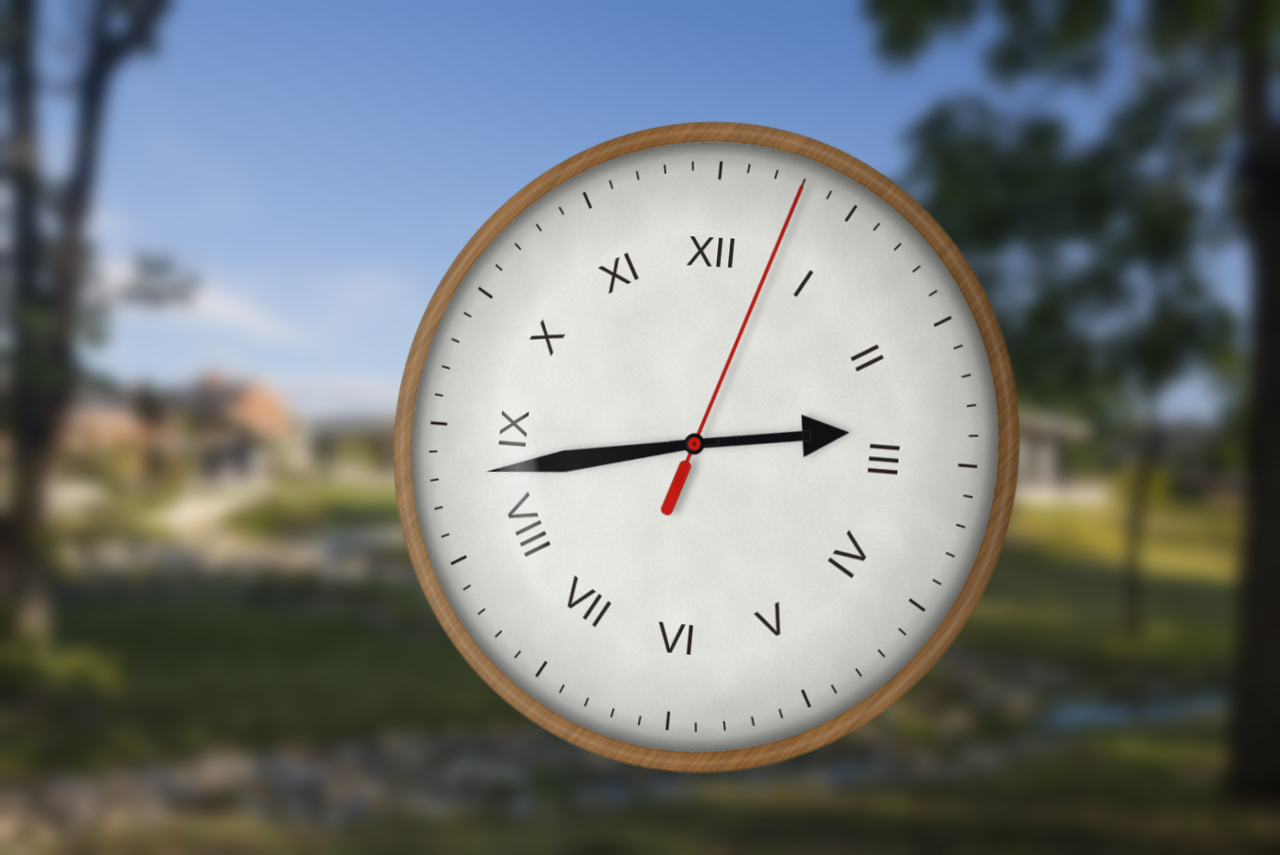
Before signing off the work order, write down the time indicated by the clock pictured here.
2:43:03
